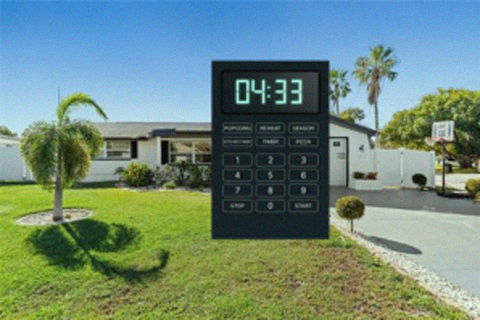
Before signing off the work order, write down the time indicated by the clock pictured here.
4:33
